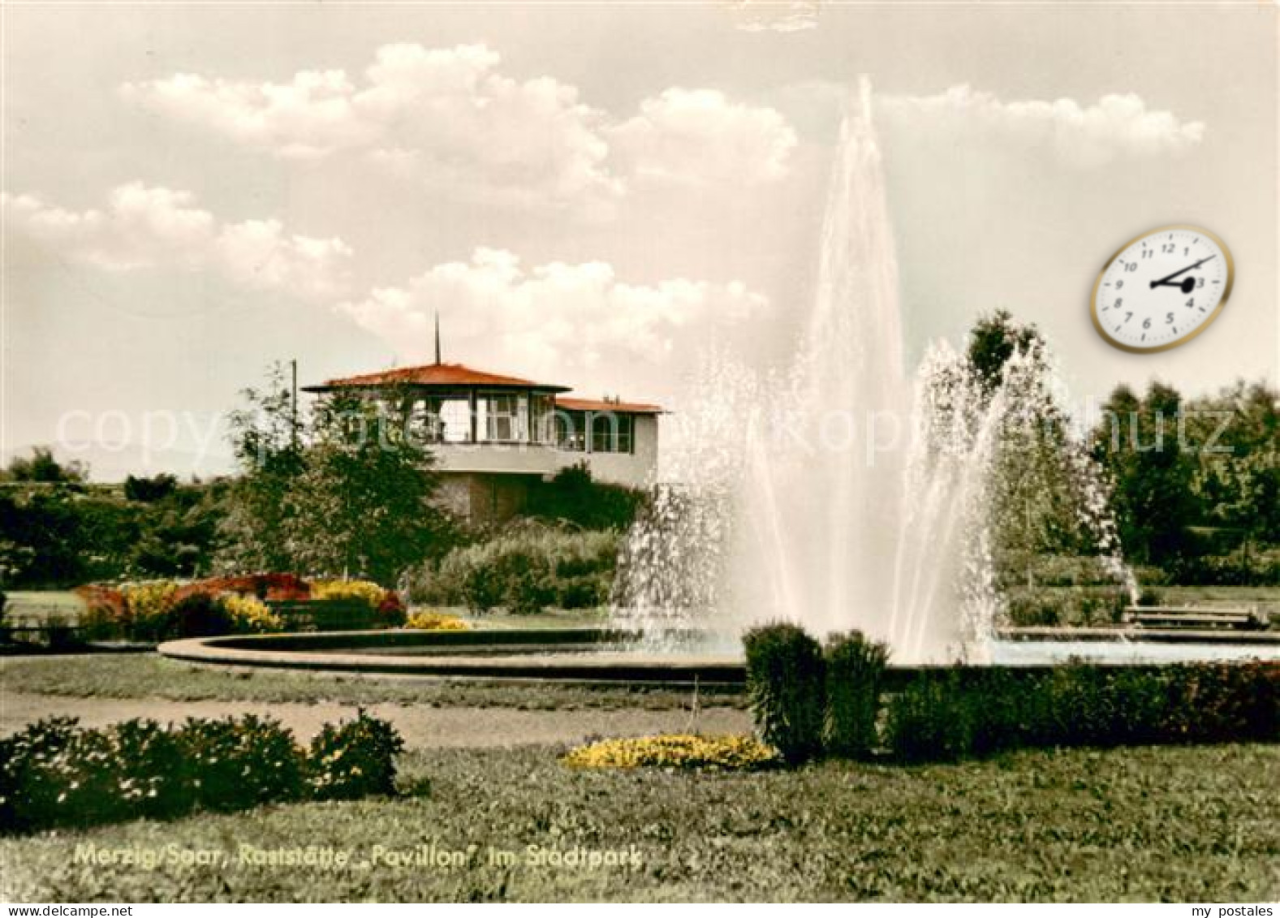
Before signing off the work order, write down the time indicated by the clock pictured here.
3:10
